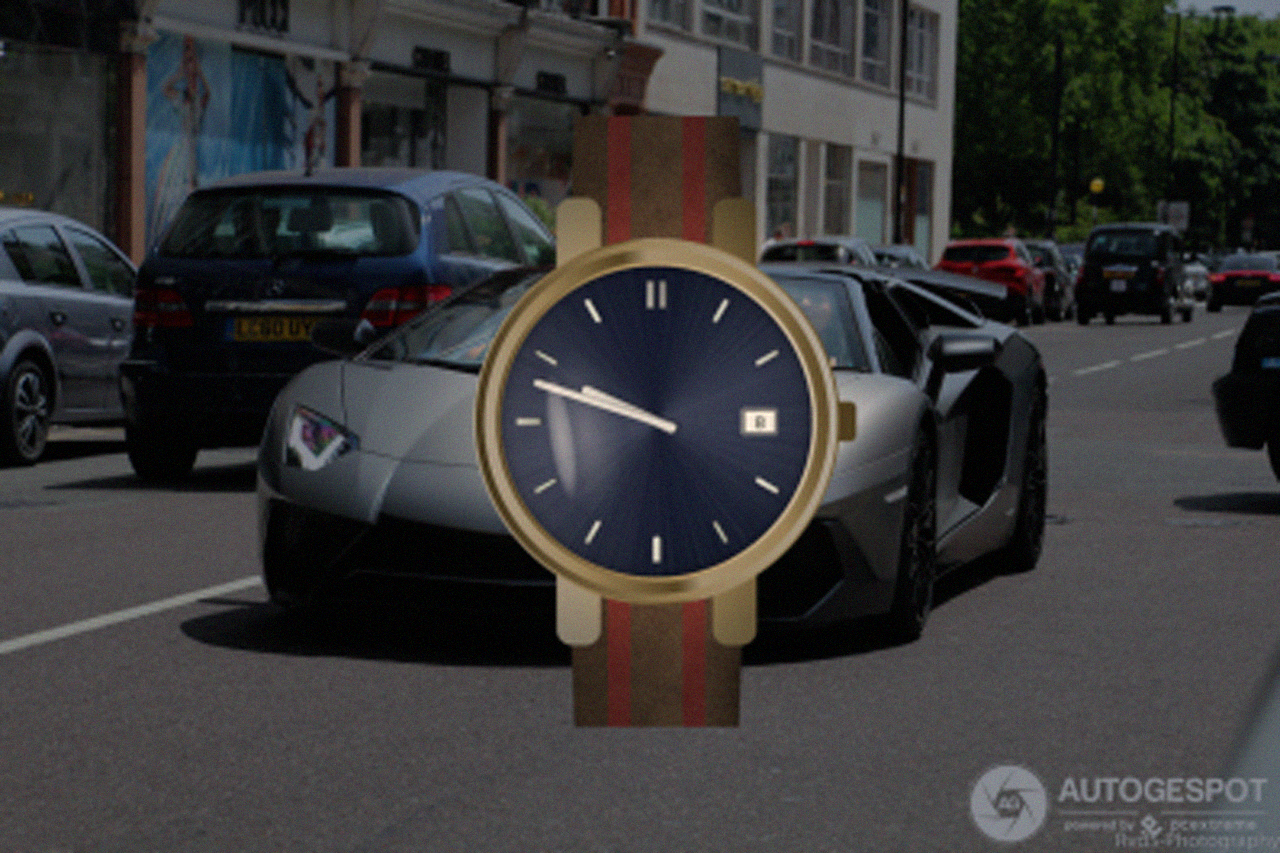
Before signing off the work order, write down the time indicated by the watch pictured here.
9:48
